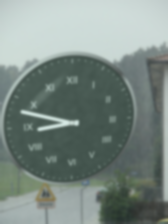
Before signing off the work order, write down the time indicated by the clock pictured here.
8:48
